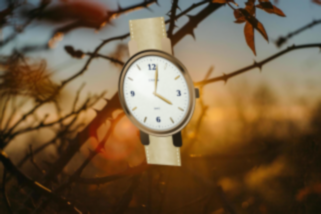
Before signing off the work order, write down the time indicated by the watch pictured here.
4:02
